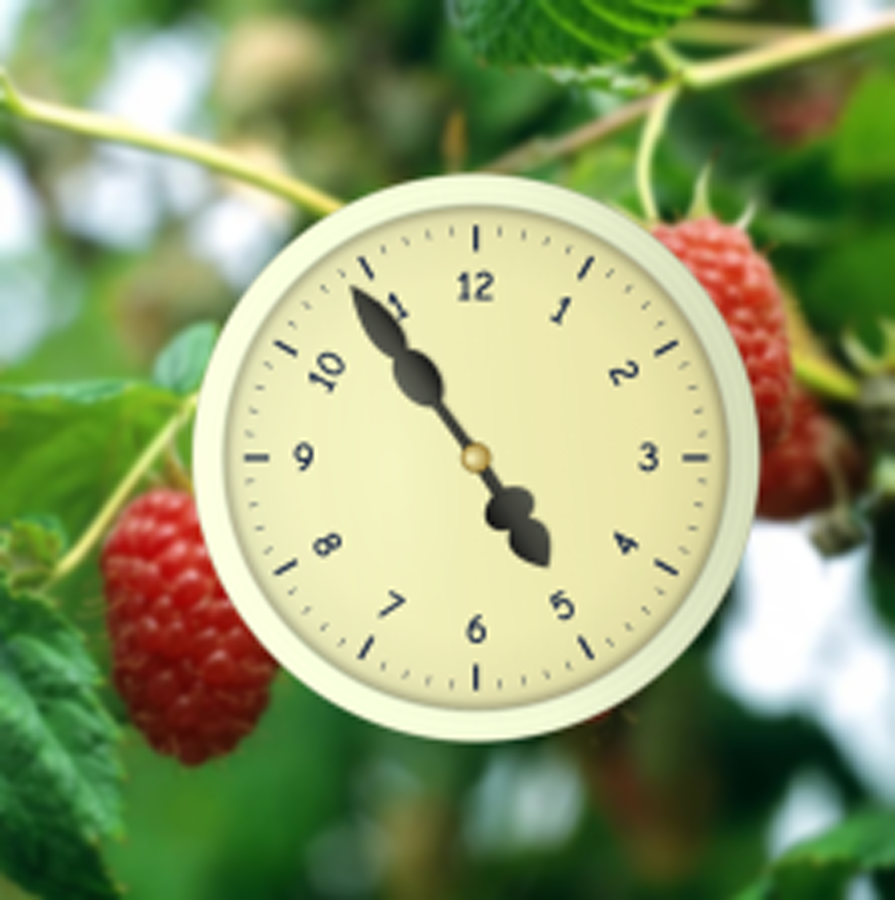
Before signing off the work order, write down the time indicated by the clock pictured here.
4:54
